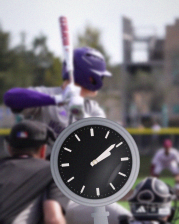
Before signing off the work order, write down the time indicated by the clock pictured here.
2:09
